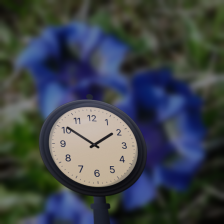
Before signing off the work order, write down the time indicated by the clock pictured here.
1:51
